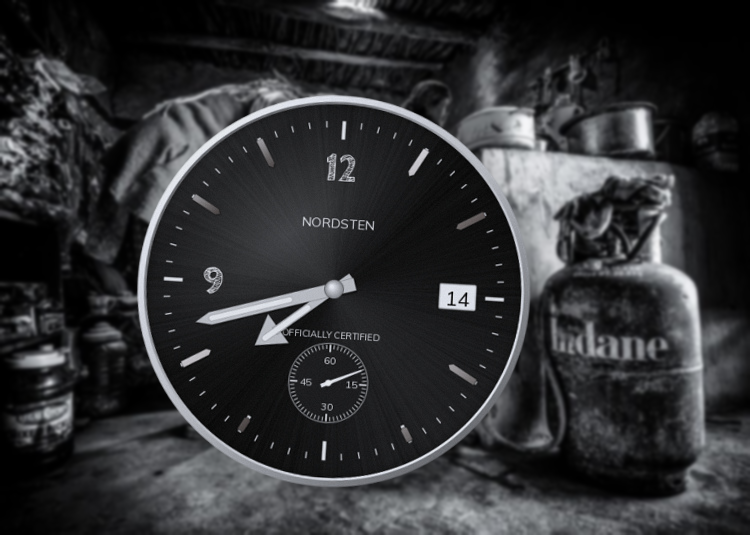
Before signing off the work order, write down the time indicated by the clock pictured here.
7:42:11
